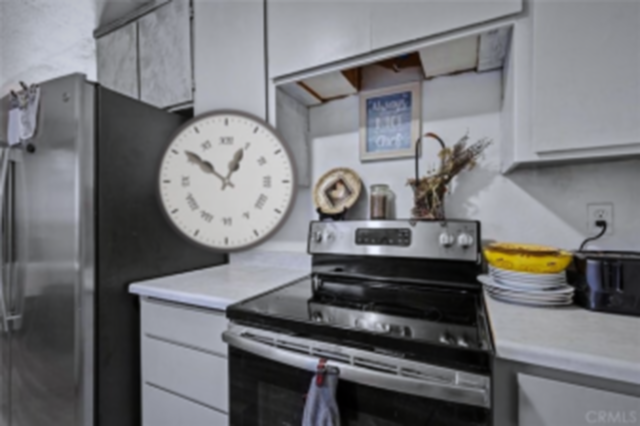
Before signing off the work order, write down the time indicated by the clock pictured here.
12:51
